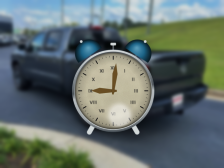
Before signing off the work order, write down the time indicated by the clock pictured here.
9:01
